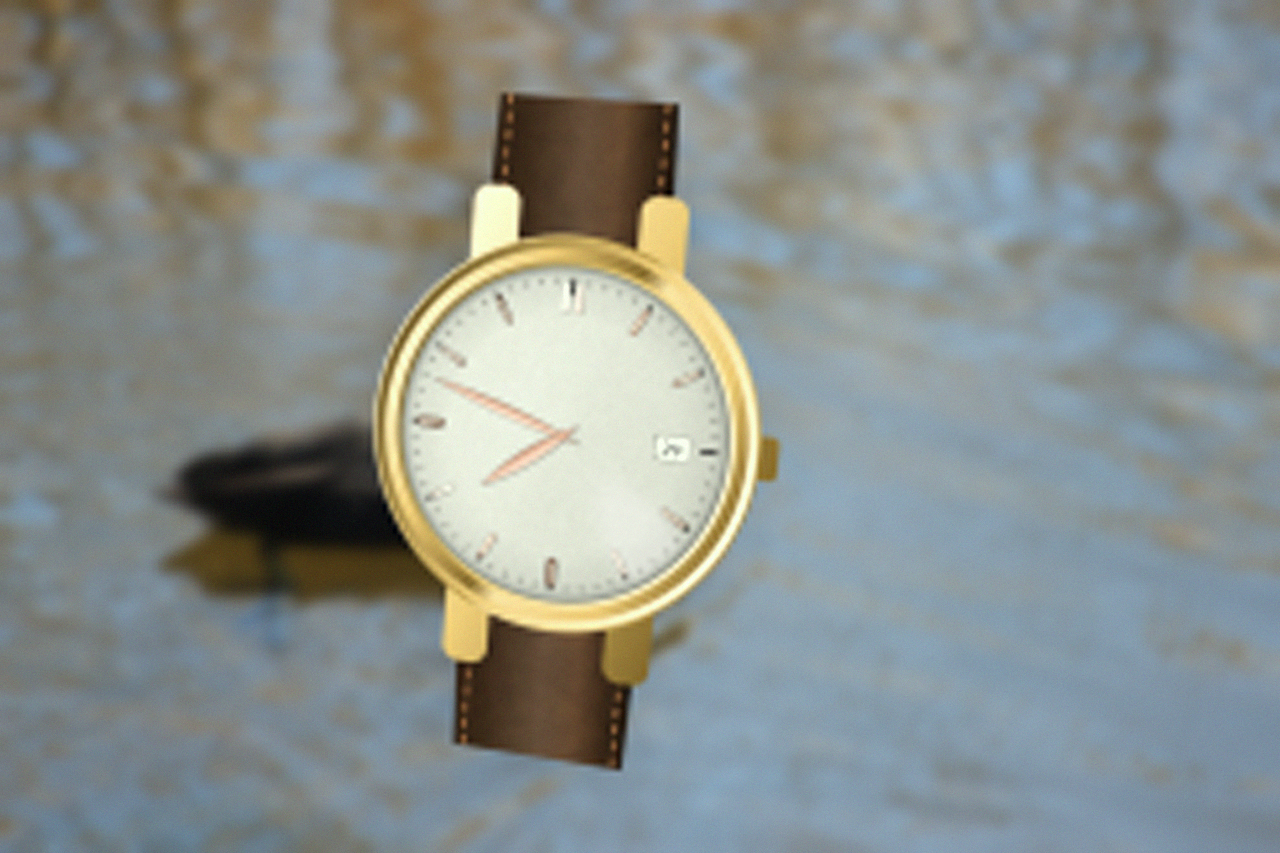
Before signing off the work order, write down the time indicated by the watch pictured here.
7:48
